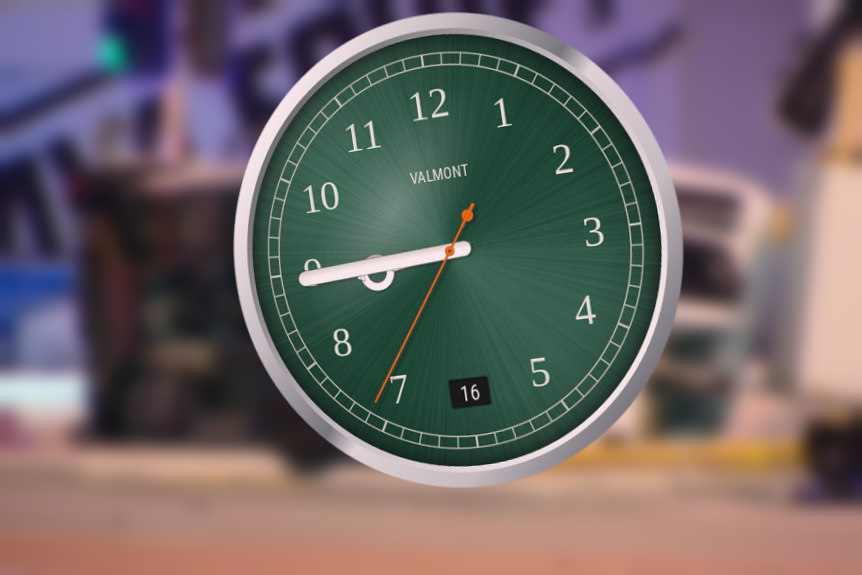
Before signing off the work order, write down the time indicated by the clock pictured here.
8:44:36
